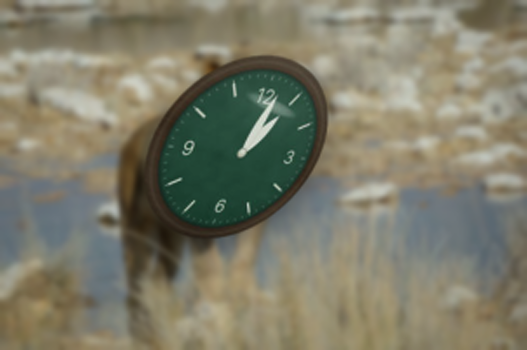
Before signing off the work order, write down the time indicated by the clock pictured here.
1:02
